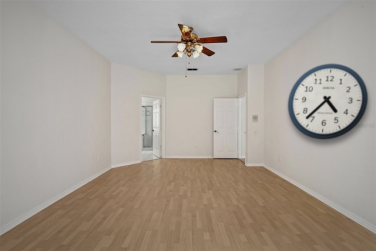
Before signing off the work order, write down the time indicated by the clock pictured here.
4:37
